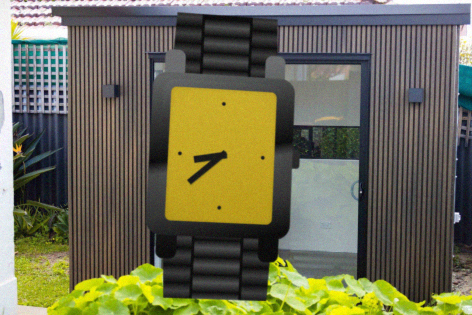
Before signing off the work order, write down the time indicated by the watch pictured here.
8:38
